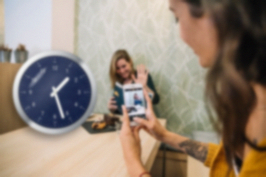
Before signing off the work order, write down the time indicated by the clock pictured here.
1:27
